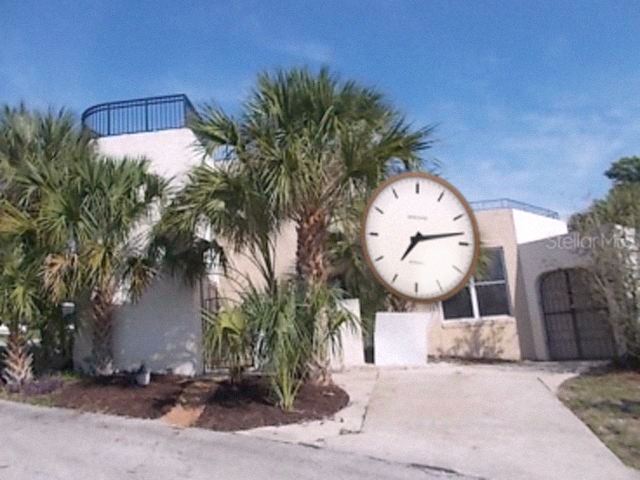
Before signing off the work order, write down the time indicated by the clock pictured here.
7:13
